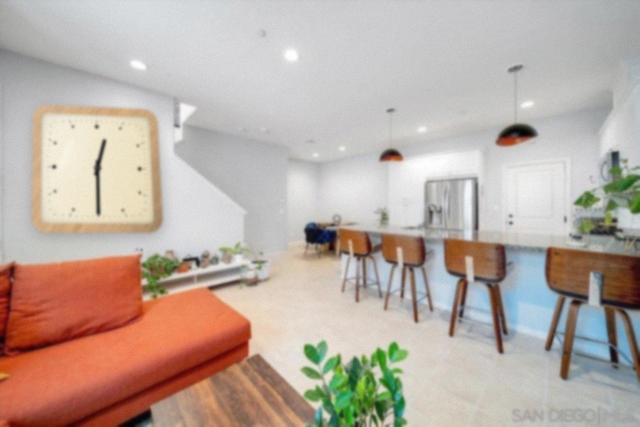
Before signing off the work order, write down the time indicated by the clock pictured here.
12:30
